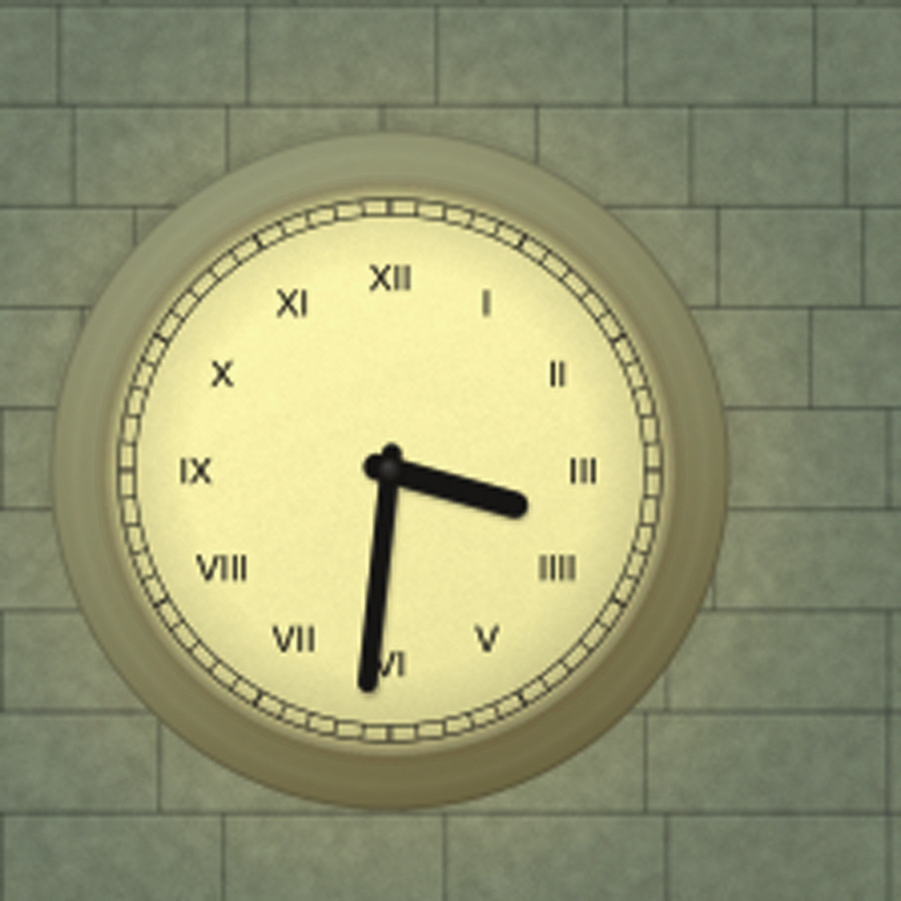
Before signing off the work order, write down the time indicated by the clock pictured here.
3:31
